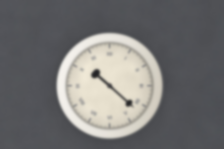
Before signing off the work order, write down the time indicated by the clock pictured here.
10:22
